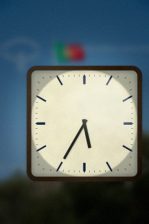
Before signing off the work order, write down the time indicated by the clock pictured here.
5:35
